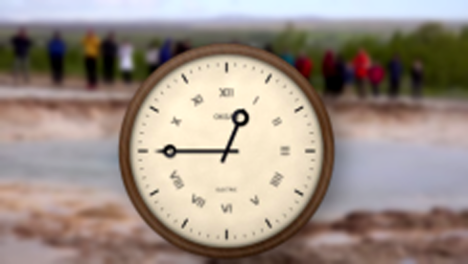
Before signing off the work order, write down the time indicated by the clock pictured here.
12:45
